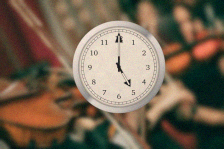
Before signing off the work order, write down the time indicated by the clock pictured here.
5:00
